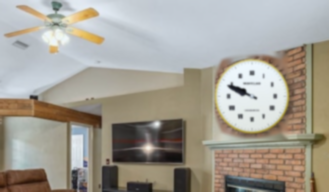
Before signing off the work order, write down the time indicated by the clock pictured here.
9:49
